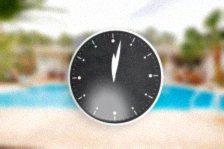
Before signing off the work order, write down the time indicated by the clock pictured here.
12:02
